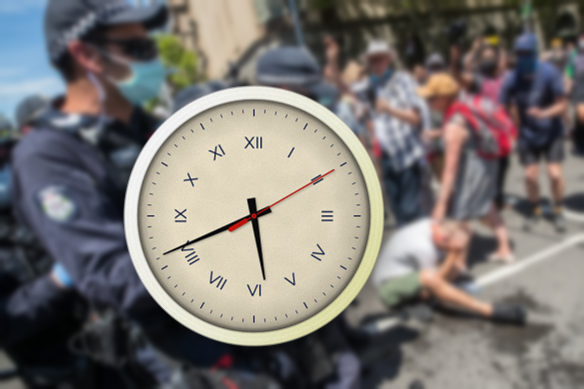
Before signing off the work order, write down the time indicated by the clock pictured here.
5:41:10
